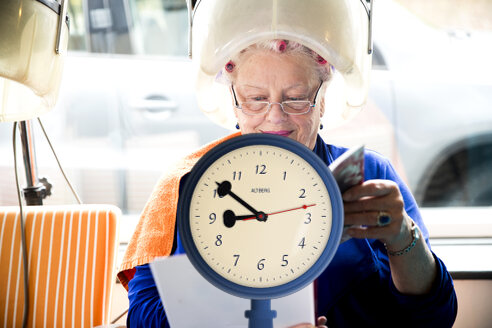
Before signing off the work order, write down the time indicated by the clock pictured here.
8:51:13
